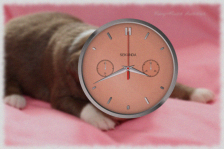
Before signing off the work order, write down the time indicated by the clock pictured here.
3:41
